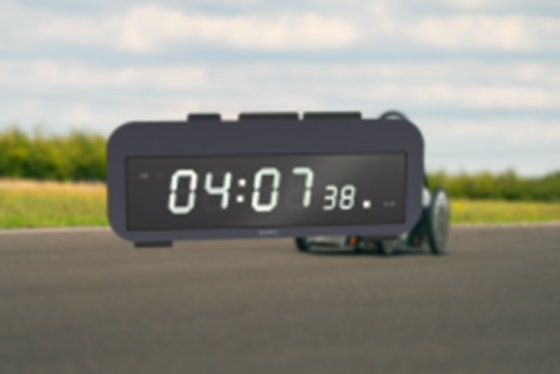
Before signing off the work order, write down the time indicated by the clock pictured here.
4:07:38
